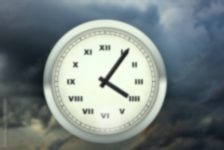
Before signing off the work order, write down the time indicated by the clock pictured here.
4:06
